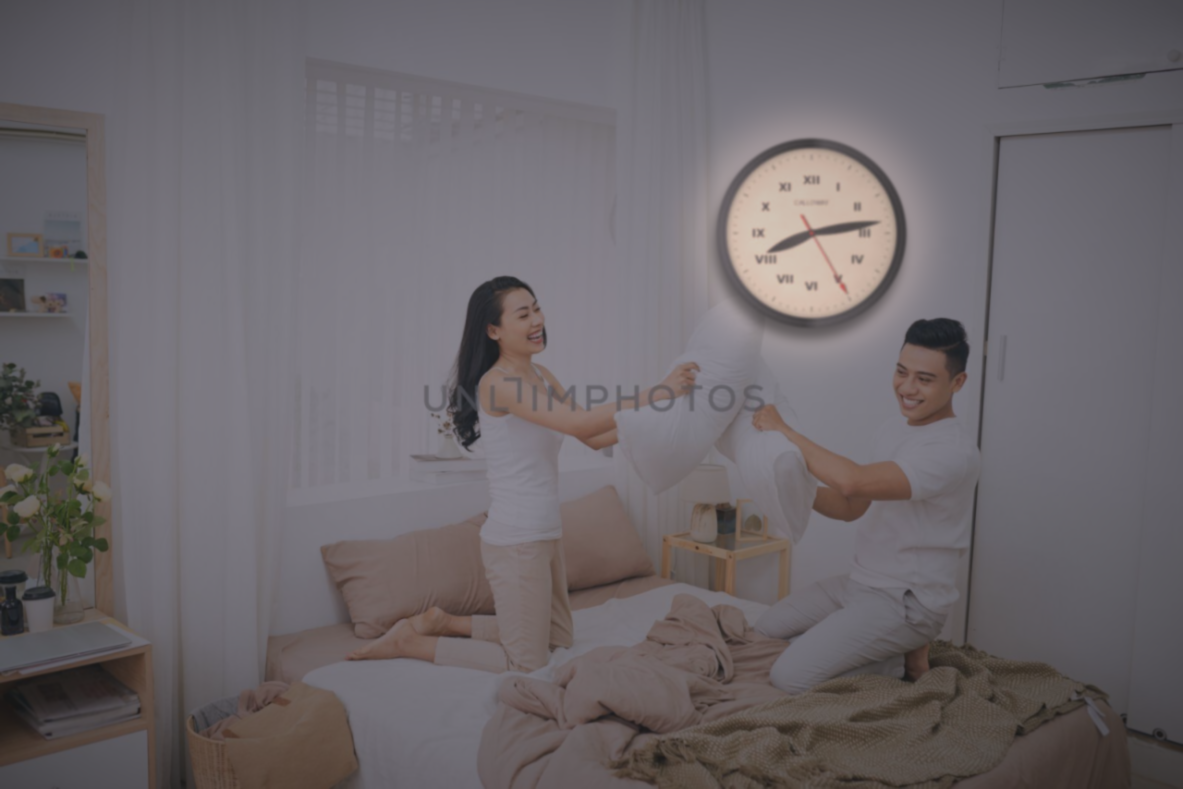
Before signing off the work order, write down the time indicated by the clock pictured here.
8:13:25
